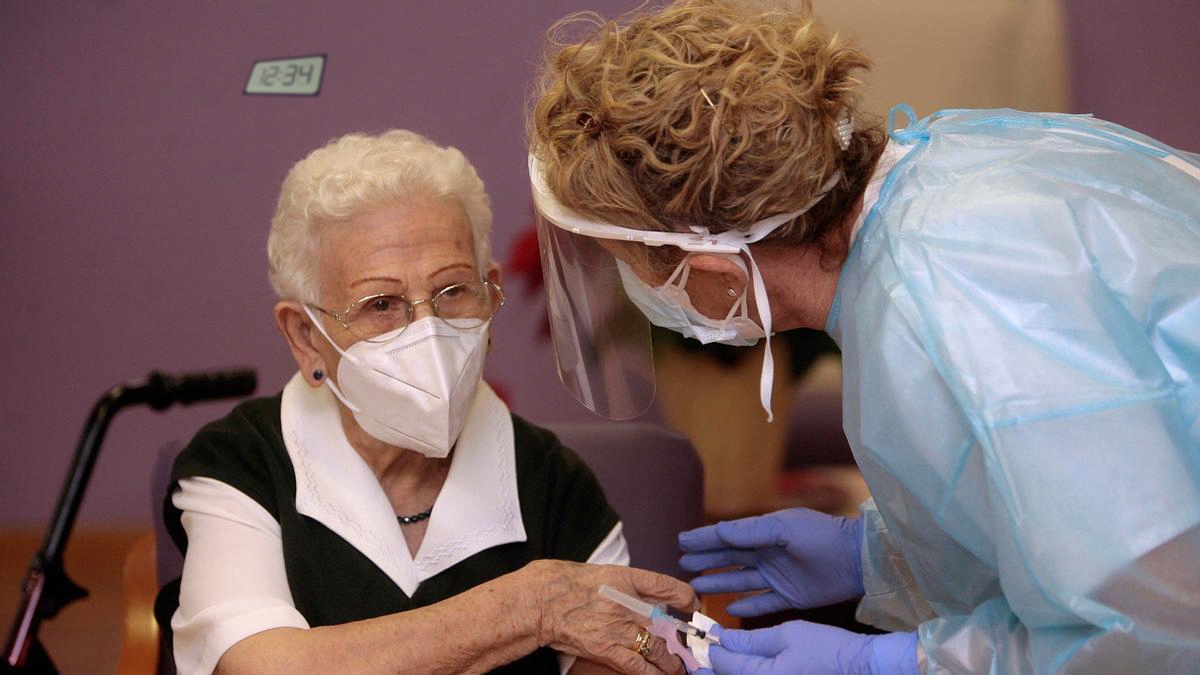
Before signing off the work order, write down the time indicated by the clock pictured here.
12:34
